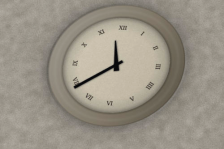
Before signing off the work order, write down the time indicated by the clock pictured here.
11:39
